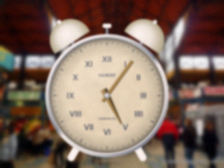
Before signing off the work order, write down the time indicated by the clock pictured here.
5:06
